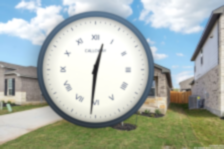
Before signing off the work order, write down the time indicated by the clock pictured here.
12:31
